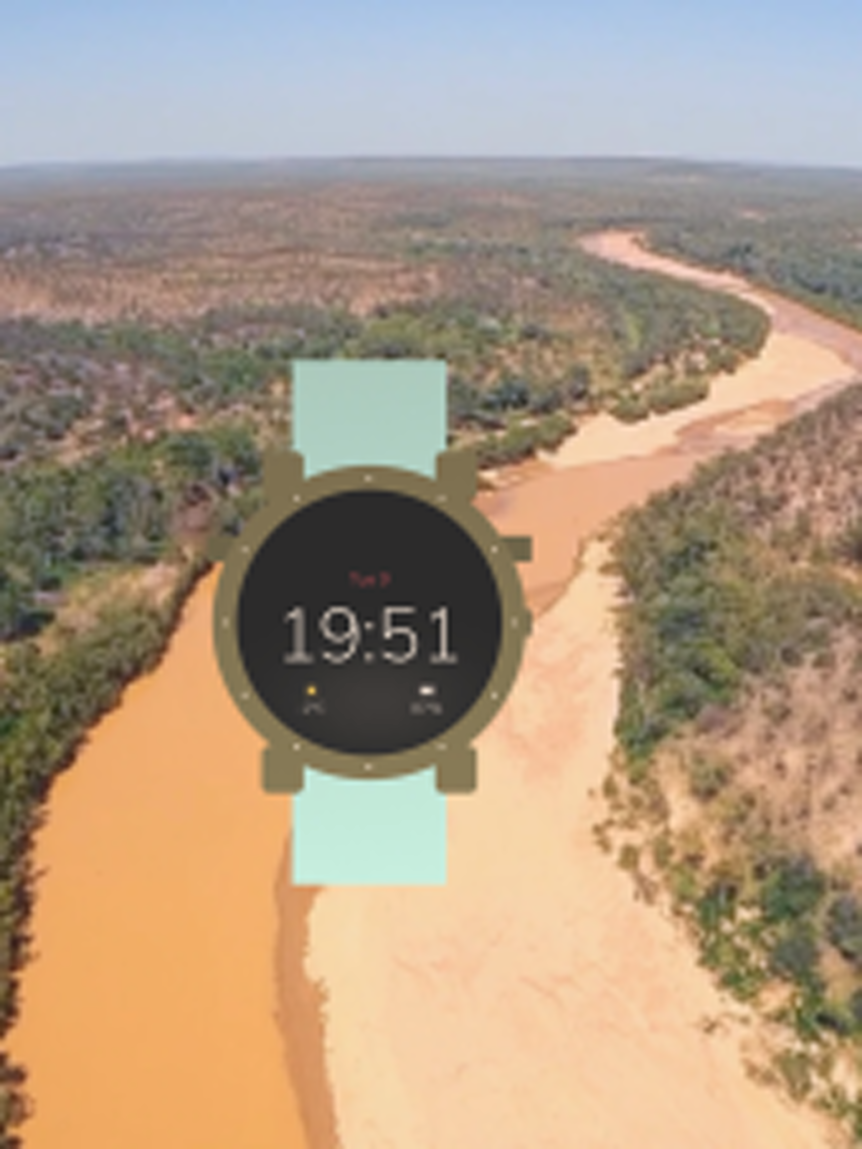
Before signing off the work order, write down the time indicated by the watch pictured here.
19:51
